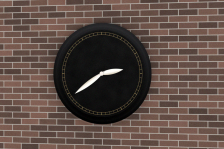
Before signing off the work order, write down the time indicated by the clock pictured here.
2:39
